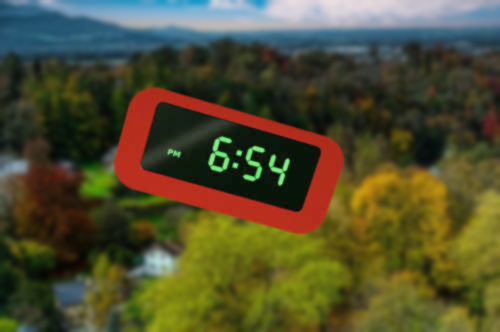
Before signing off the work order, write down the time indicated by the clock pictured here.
6:54
